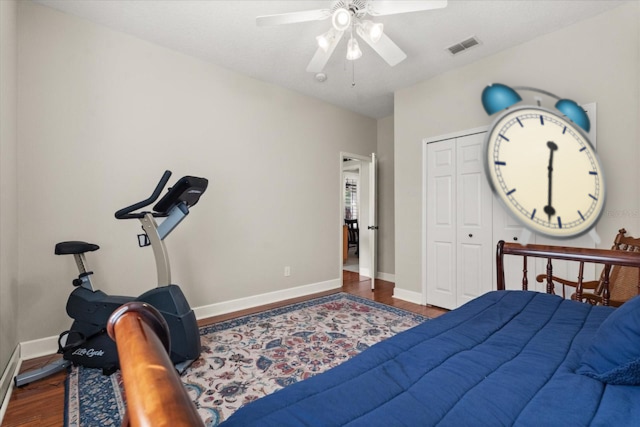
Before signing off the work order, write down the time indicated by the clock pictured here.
12:32
